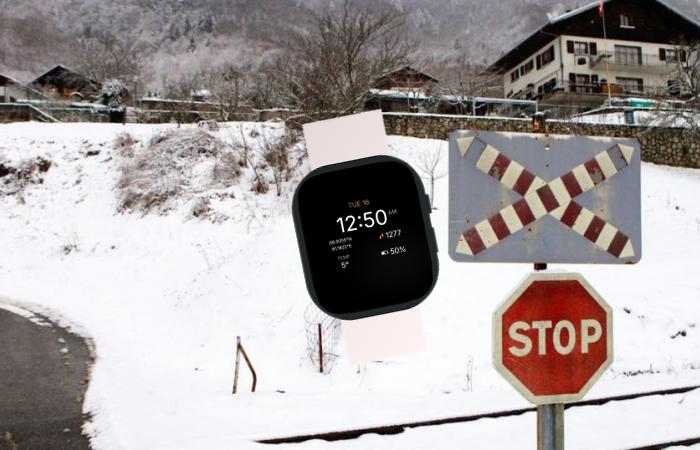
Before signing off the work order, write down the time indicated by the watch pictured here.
12:50
